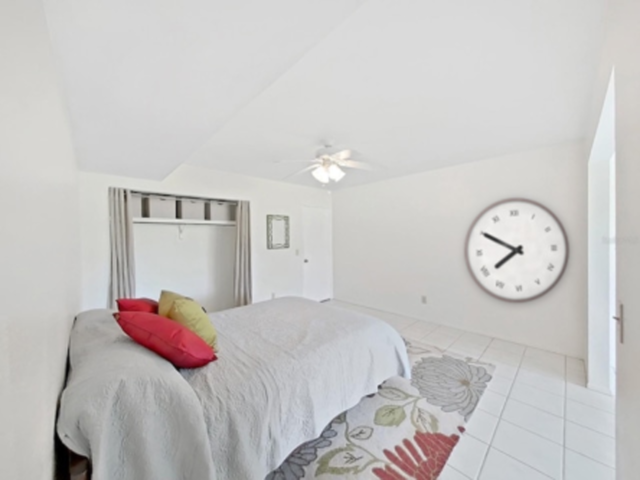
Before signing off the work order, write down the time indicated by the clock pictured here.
7:50
